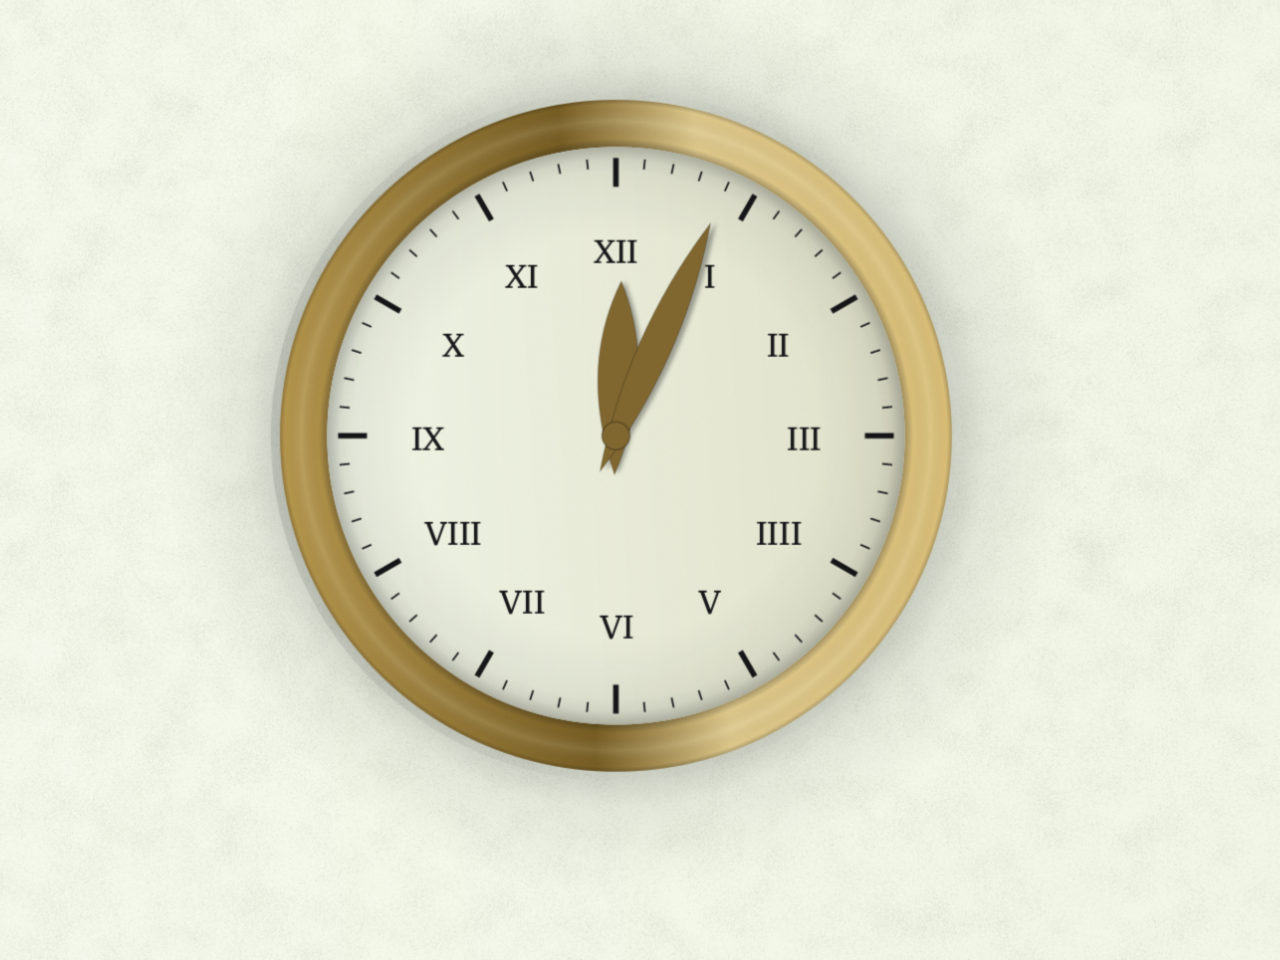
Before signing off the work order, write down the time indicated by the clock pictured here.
12:04
